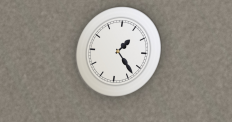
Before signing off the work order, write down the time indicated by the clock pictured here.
1:23
